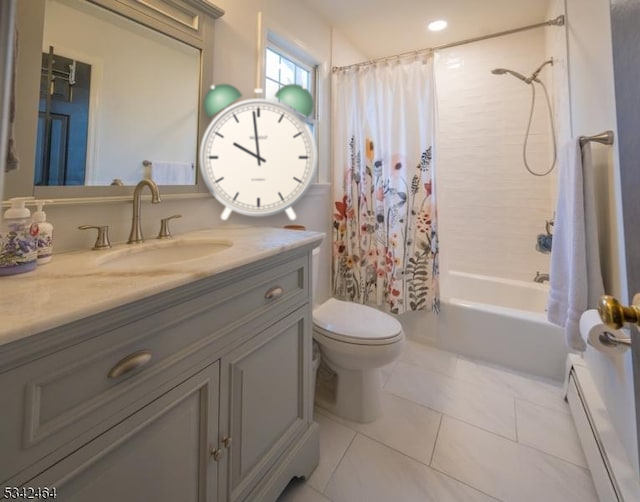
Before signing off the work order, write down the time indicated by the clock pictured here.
9:59
